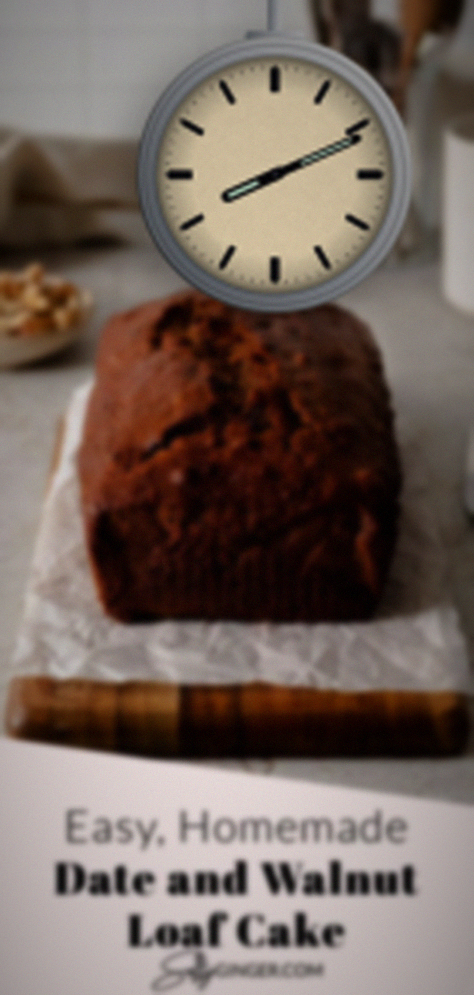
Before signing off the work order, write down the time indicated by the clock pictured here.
8:11
